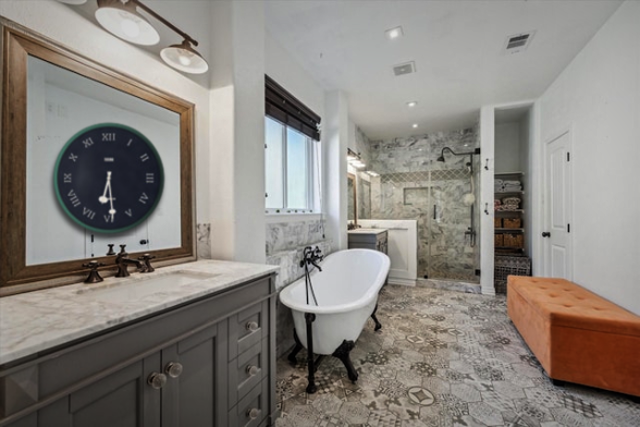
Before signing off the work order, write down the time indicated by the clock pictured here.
6:29
